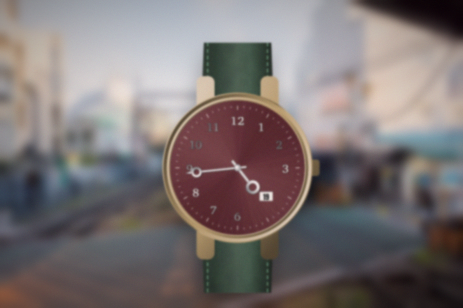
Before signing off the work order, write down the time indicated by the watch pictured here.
4:44
